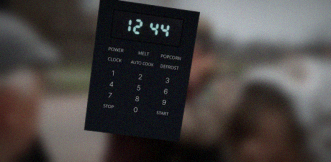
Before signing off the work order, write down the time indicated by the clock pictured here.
12:44
